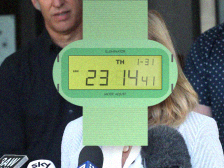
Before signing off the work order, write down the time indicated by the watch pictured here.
23:14:41
